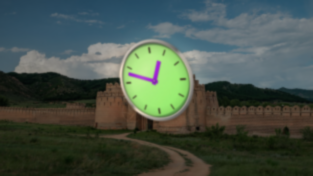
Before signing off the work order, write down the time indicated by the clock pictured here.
12:48
